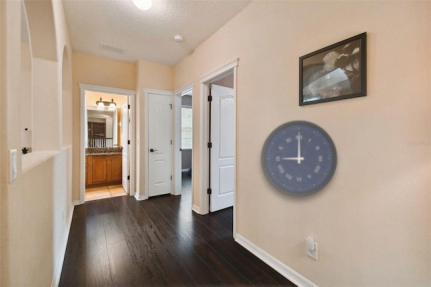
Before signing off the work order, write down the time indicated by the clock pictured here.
9:00
